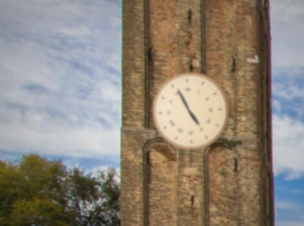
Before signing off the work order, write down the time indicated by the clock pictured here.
4:56
